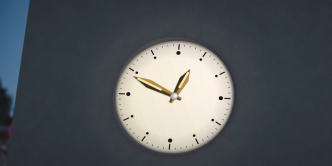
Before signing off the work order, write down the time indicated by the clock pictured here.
12:49
